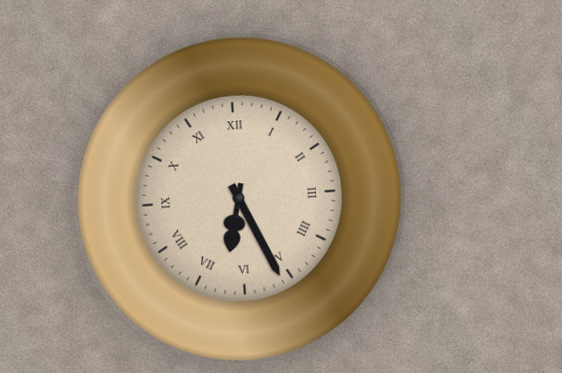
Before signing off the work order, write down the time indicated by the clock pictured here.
6:26
